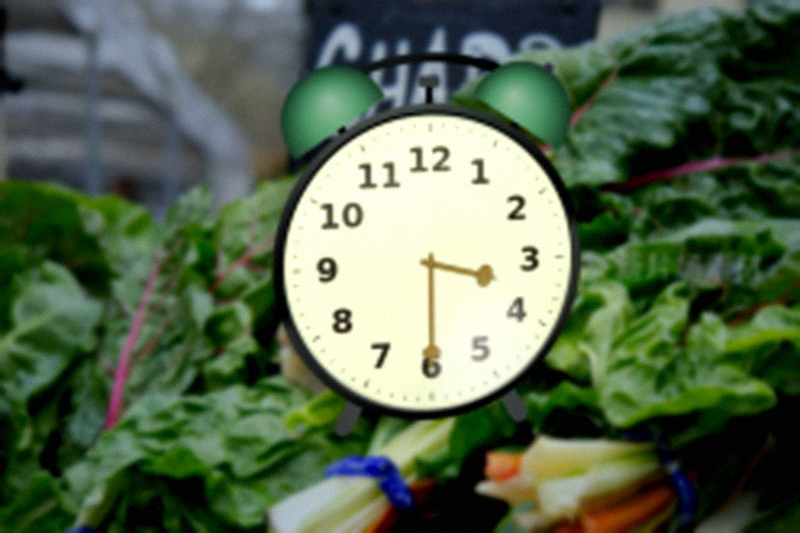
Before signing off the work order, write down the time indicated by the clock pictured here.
3:30
